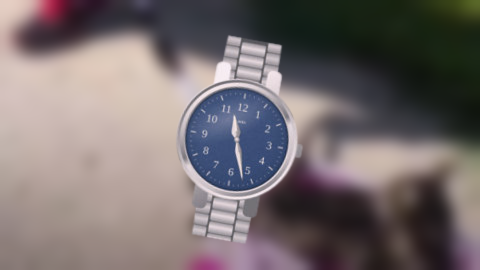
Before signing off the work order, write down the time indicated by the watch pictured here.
11:27
